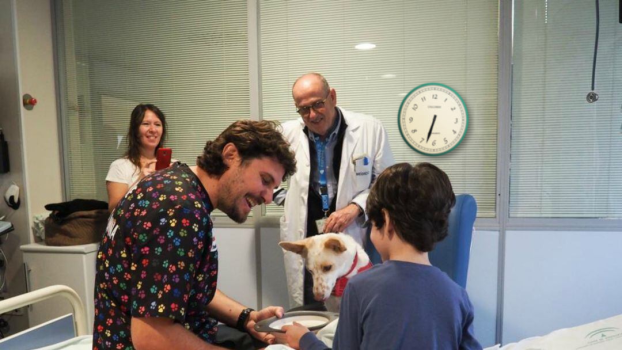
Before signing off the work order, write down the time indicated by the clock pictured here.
6:33
